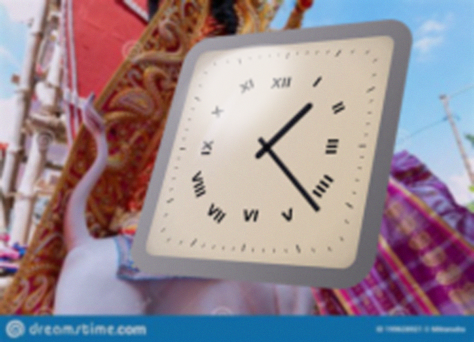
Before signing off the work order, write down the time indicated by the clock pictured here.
1:22
